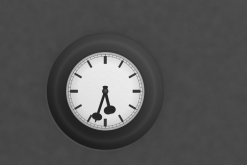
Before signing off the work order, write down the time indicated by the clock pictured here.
5:33
